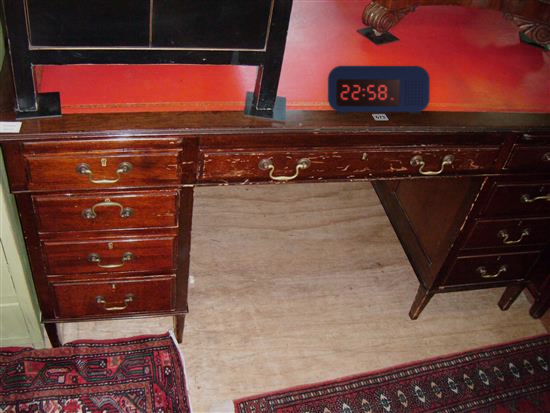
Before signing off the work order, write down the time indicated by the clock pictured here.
22:58
